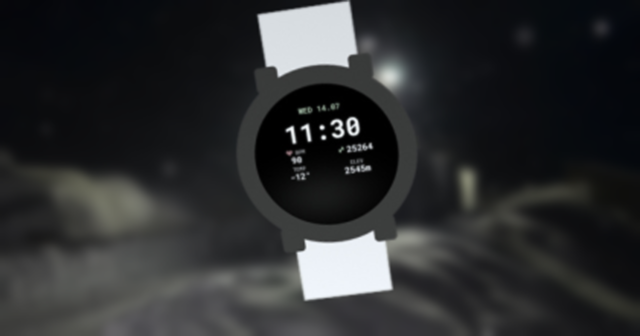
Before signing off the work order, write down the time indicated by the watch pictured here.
11:30
